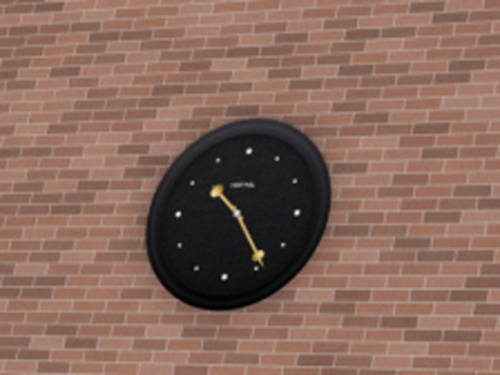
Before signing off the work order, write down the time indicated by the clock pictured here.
10:24
